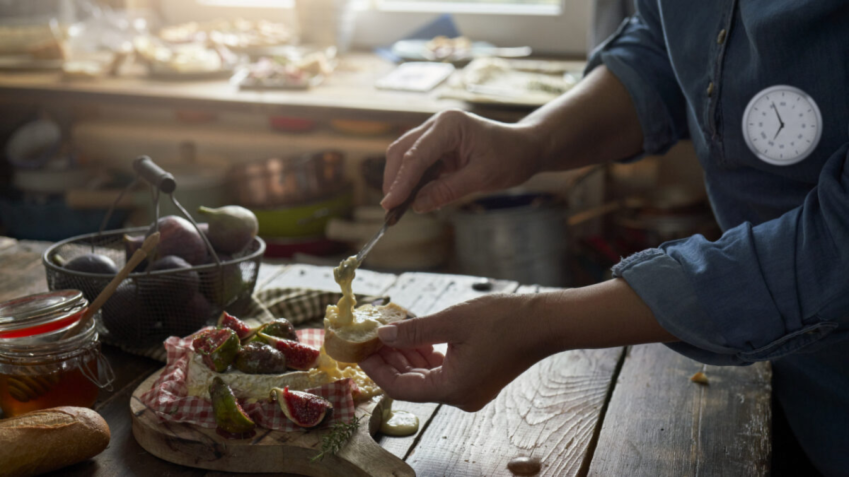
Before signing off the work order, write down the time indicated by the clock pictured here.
6:56
